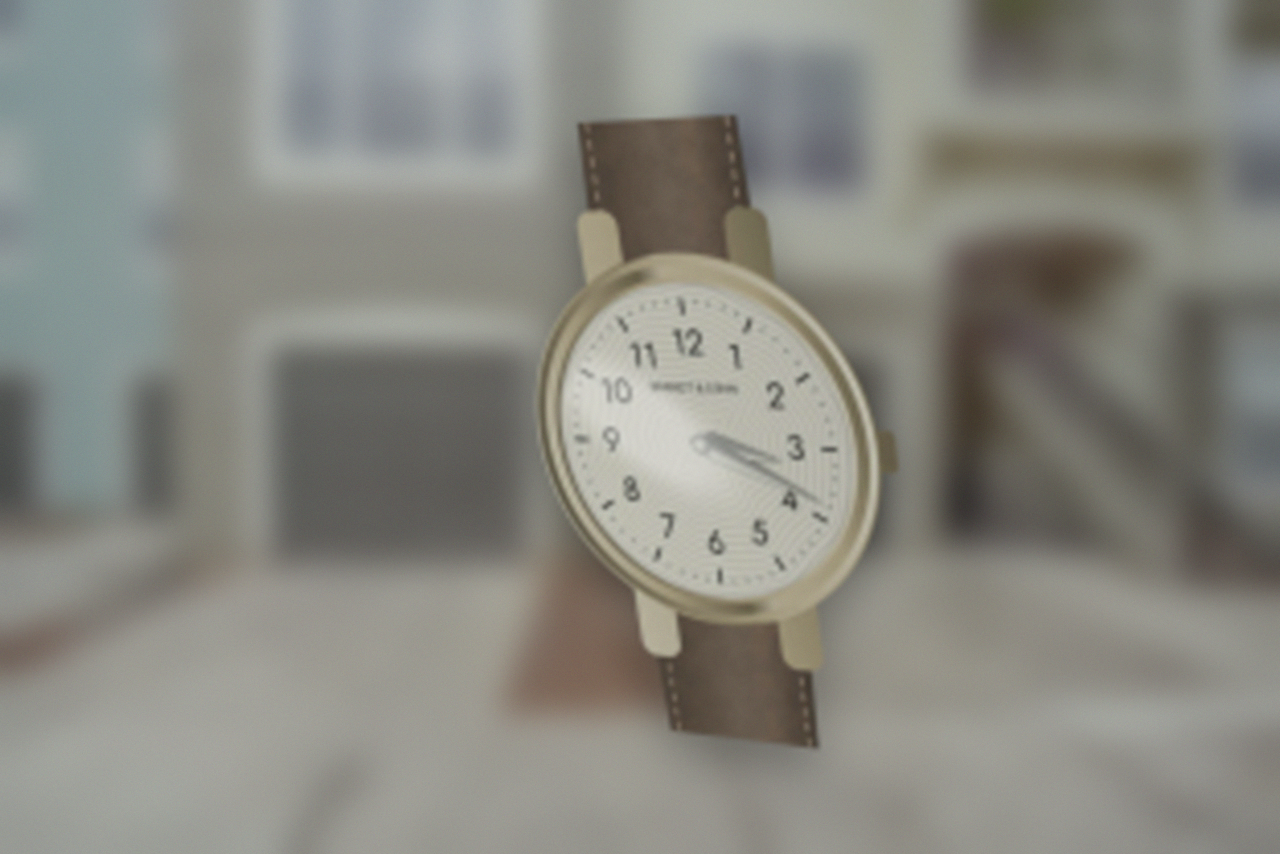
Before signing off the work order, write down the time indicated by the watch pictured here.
3:19
